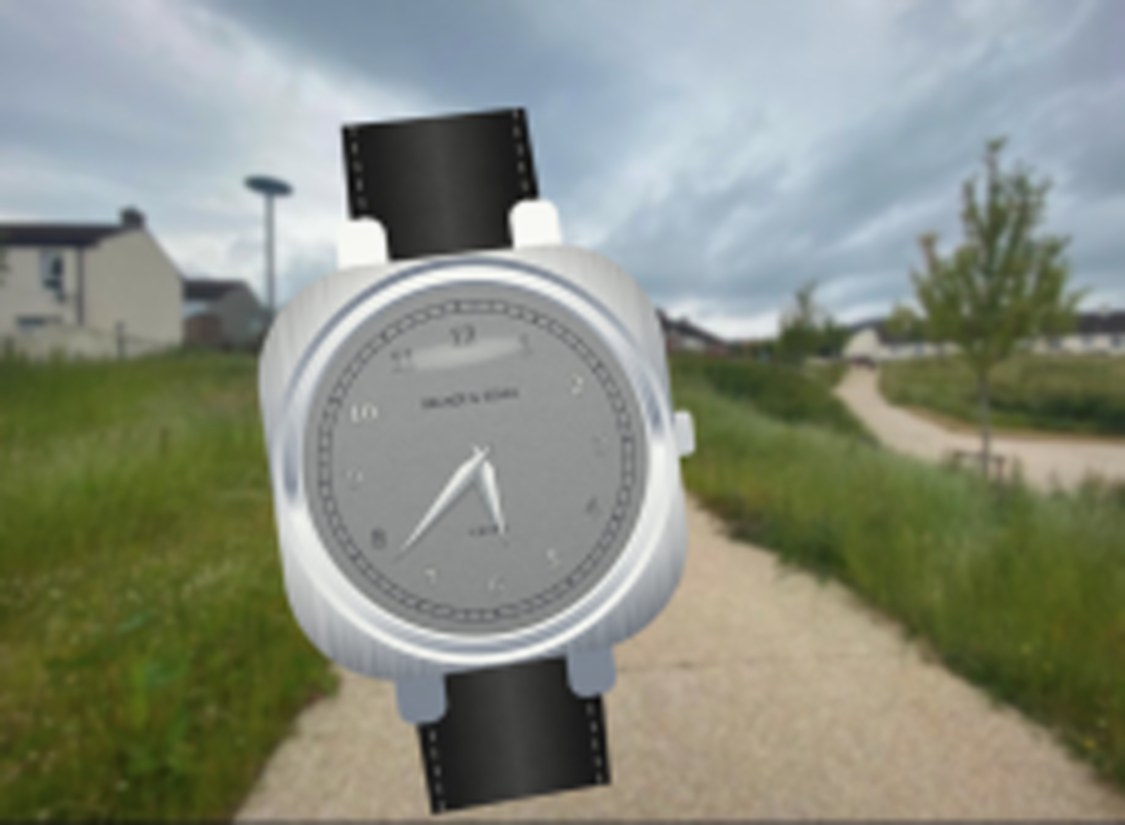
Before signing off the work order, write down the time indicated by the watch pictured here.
5:38
